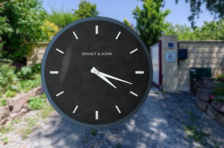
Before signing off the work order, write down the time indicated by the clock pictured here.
4:18
